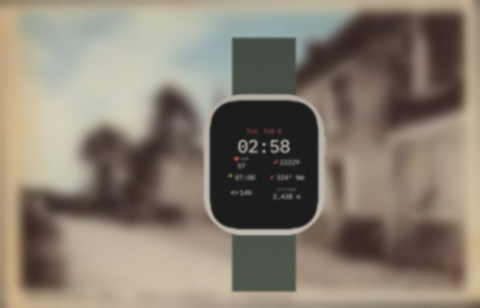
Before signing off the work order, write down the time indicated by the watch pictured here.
2:58
